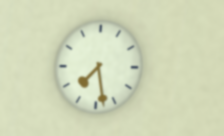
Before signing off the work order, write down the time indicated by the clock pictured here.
7:28
